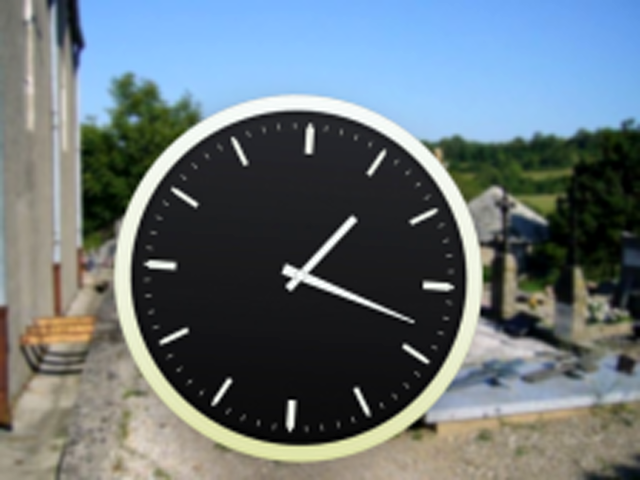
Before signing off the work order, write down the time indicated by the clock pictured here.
1:18
